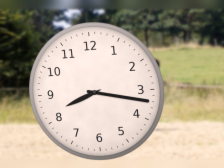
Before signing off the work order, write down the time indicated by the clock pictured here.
8:17
